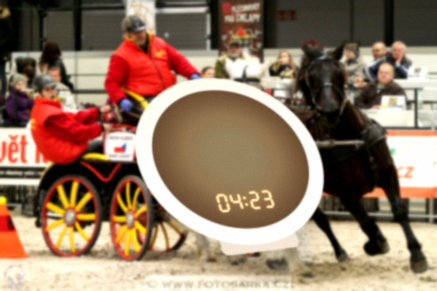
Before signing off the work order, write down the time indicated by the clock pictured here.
4:23
